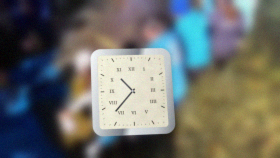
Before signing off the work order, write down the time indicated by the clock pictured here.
10:37
